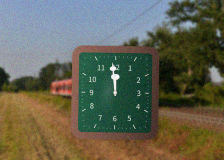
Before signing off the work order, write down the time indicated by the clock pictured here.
11:59
